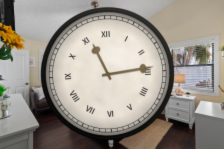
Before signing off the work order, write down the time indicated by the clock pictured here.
11:14
